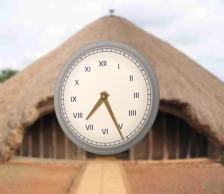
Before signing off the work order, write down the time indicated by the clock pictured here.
7:26
